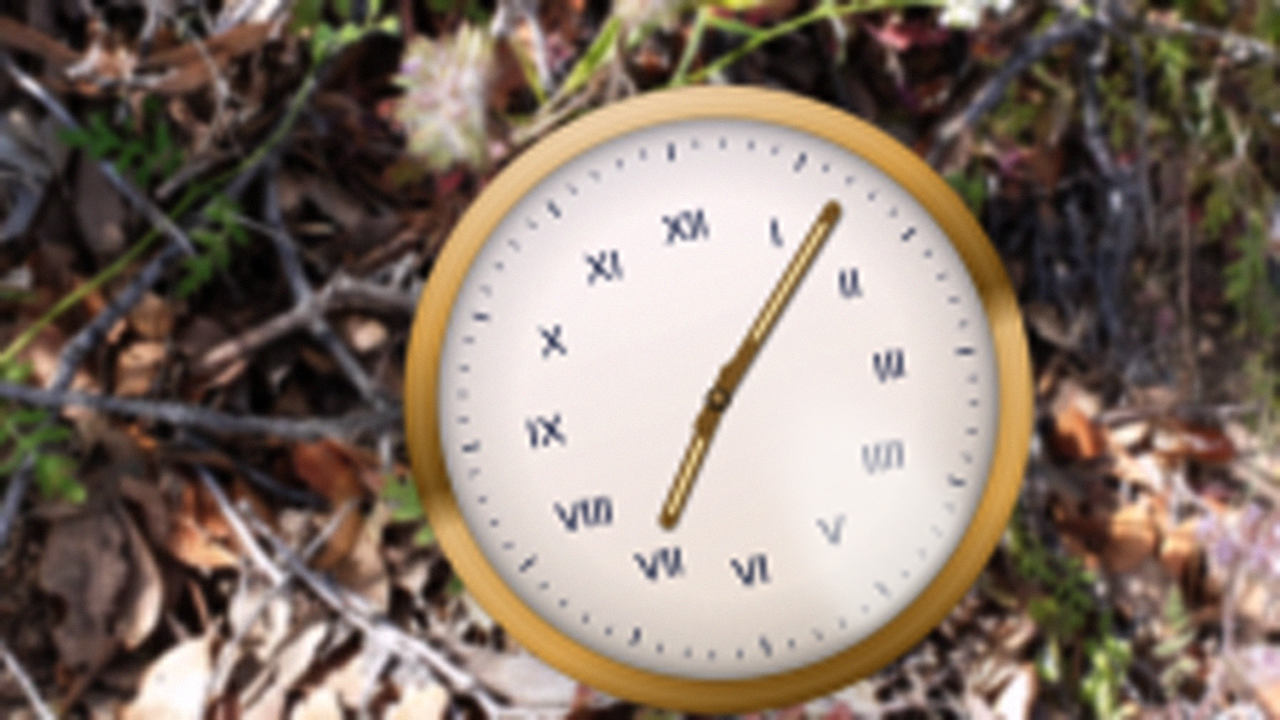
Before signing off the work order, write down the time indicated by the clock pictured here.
7:07
